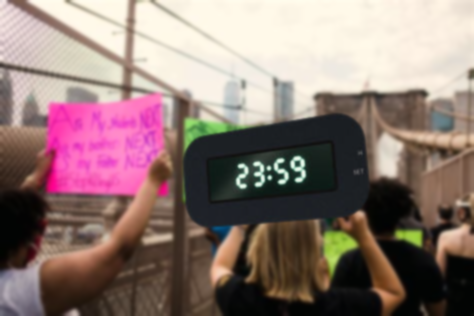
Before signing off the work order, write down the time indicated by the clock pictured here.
23:59
